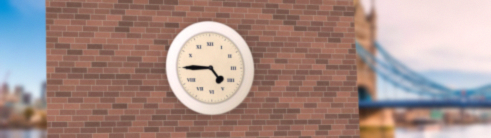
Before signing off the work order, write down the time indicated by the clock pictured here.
4:45
